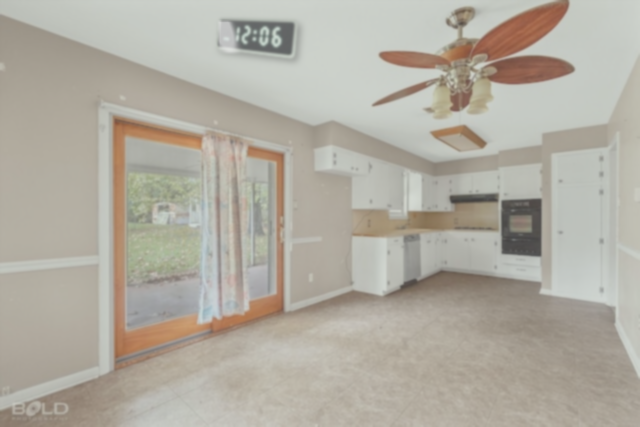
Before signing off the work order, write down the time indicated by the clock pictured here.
12:06
